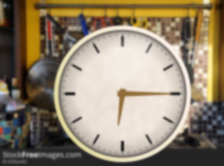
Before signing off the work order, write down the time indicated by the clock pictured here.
6:15
